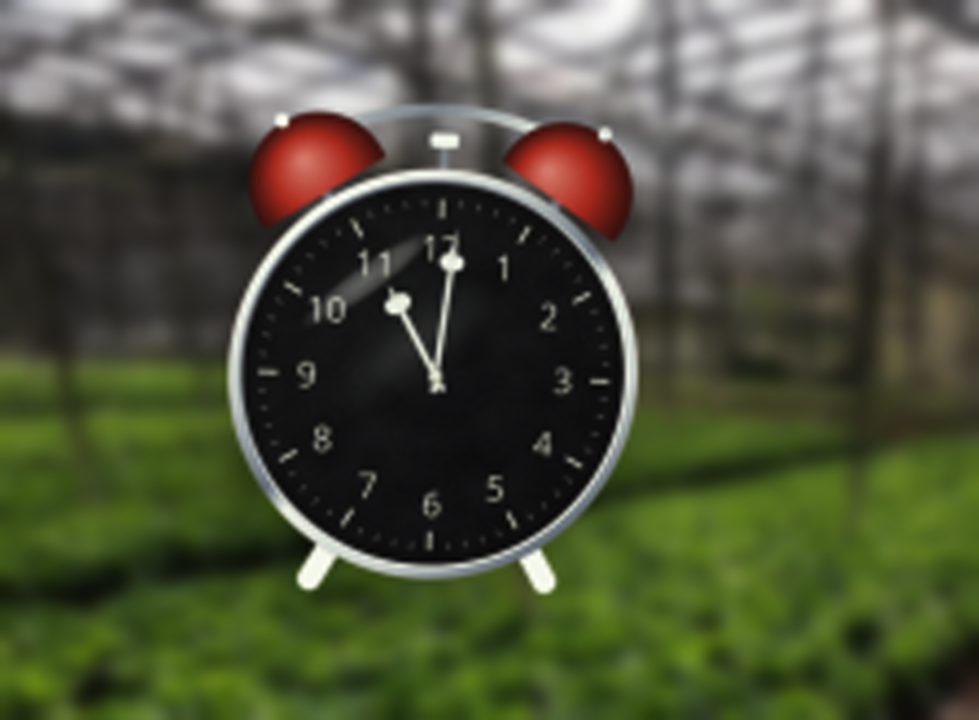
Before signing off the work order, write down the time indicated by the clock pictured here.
11:01
